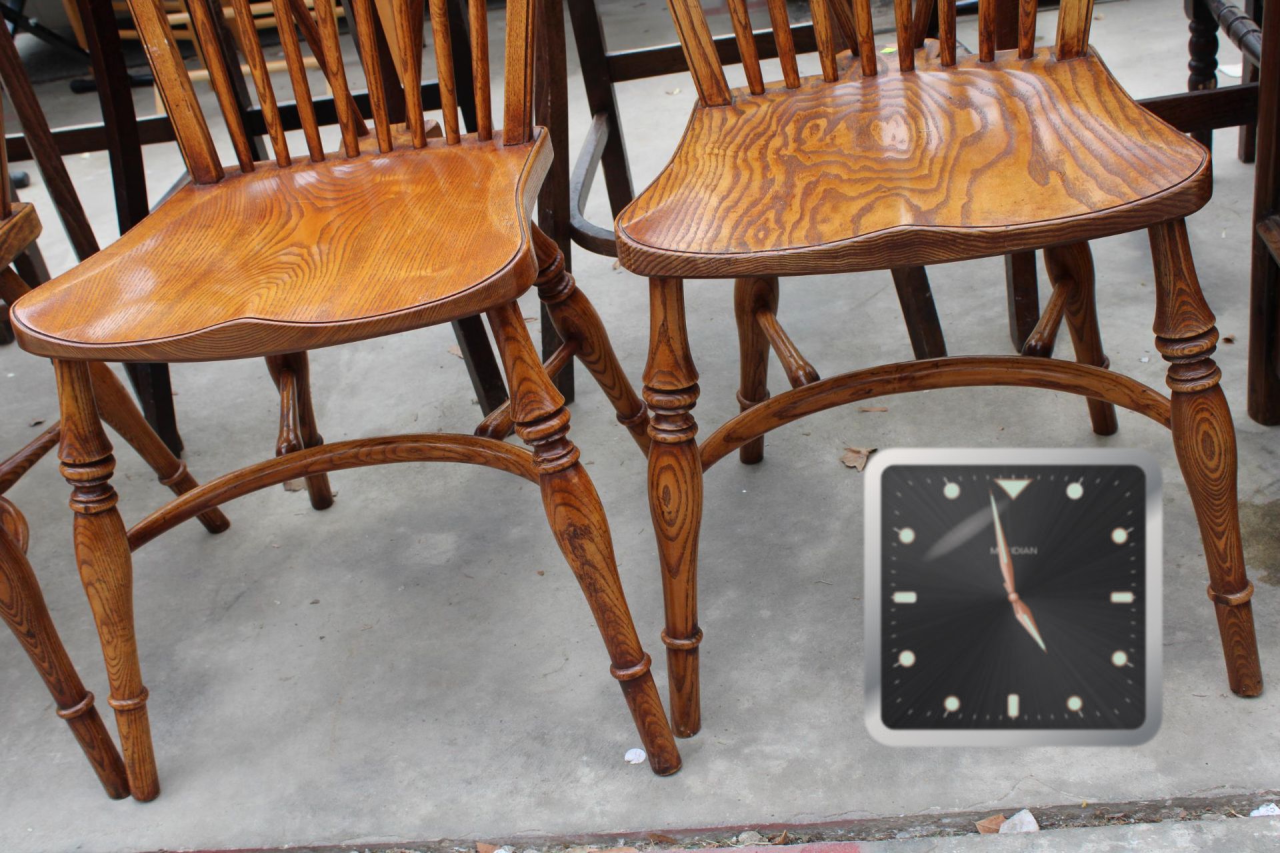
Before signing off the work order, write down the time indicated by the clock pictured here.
4:58
